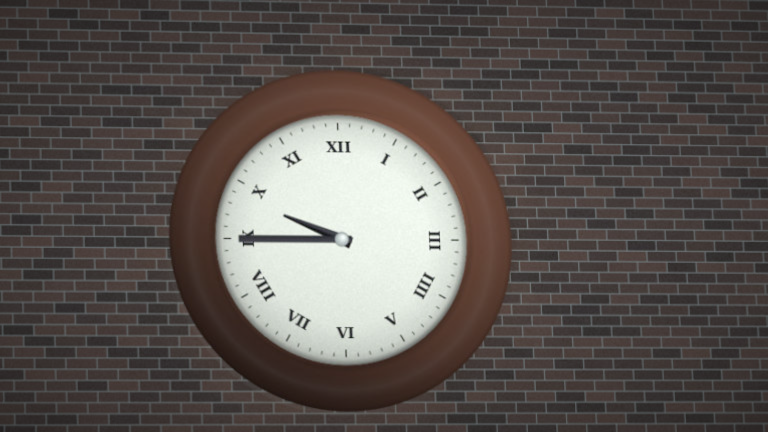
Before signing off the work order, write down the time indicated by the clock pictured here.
9:45
